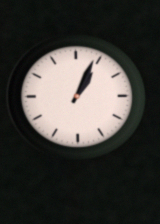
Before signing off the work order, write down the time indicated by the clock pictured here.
1:04
